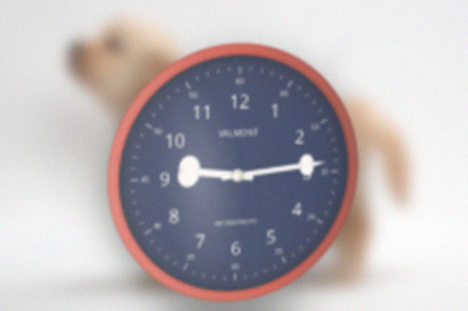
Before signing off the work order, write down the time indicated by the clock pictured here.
9:14
